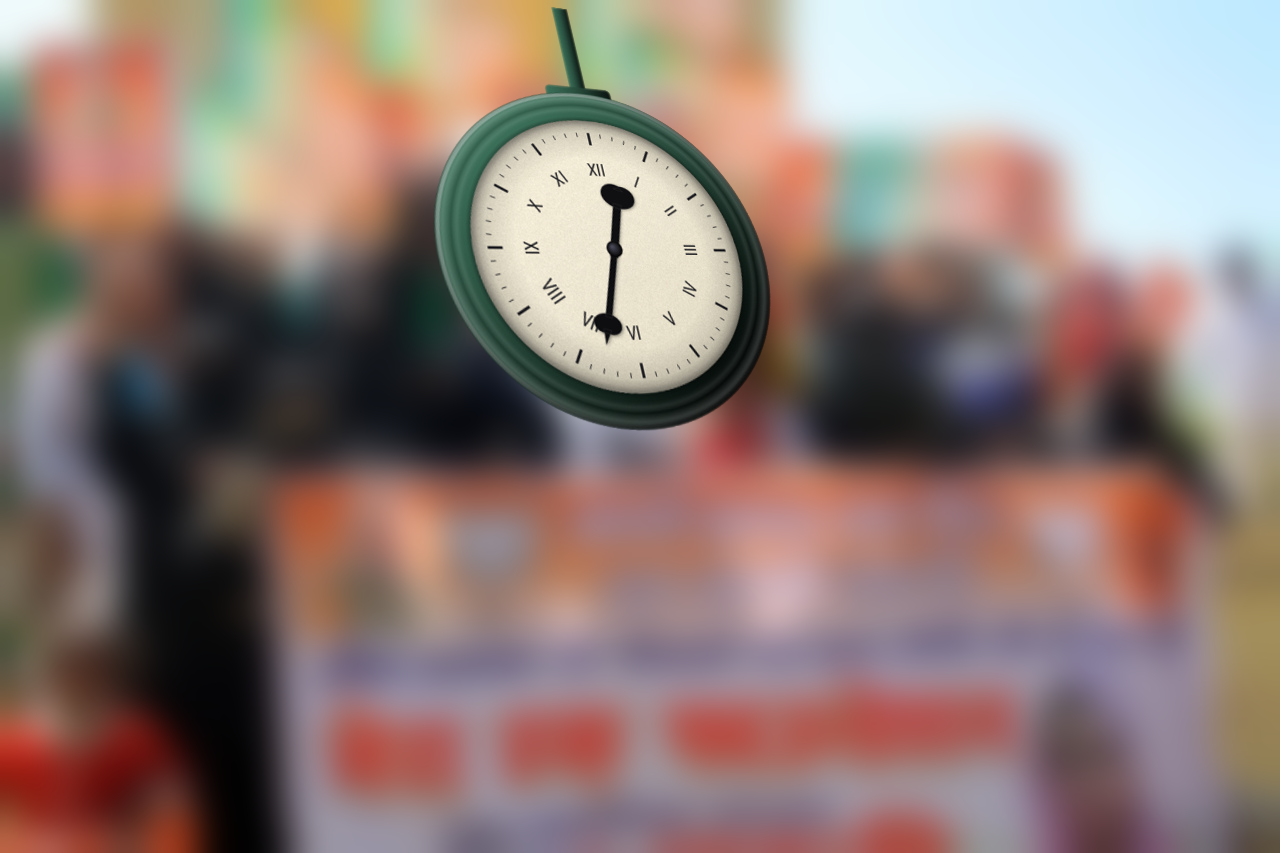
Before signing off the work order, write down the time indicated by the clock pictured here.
12:33
